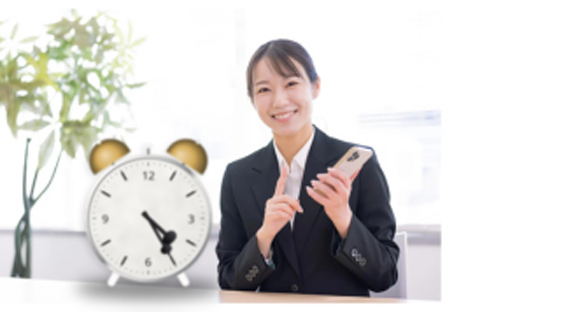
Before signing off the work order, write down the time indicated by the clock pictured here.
4:25
